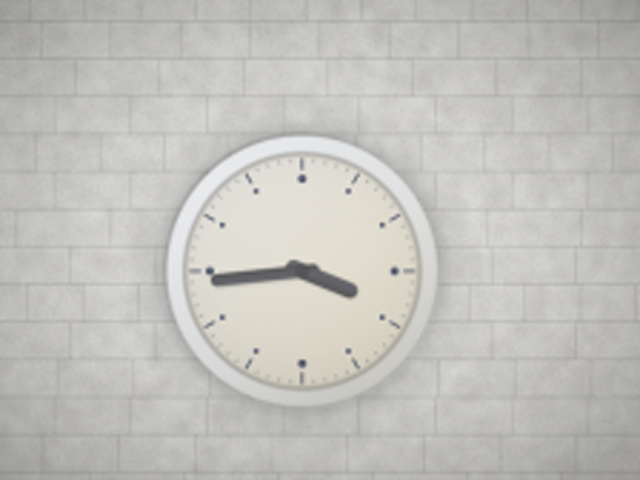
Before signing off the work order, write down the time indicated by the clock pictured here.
3:44
